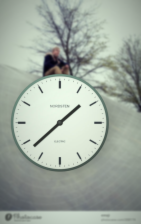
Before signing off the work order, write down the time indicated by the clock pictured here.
1:38
